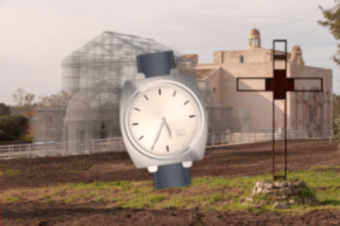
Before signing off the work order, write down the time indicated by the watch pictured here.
5:35
